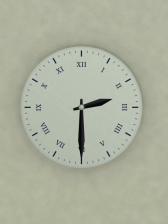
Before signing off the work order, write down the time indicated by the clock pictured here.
2:30
